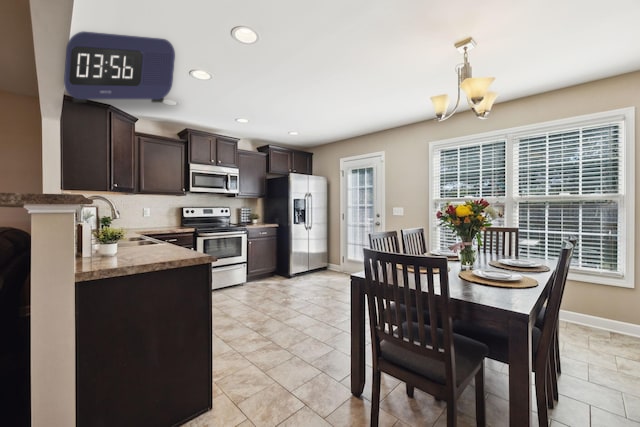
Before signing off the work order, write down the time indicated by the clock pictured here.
3:56
